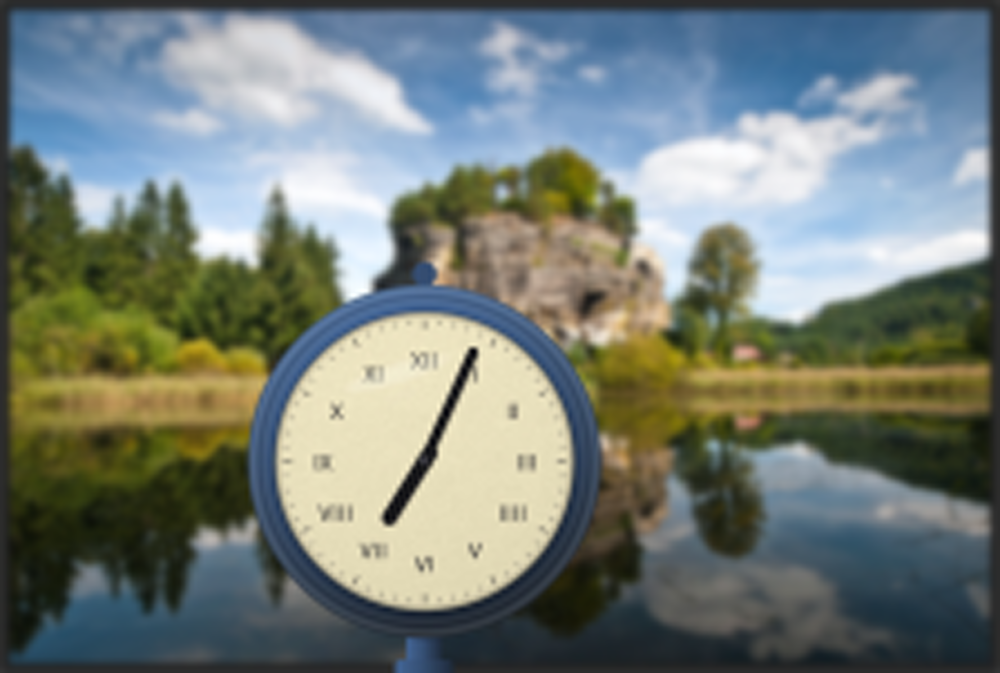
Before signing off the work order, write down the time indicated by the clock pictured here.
7:04
